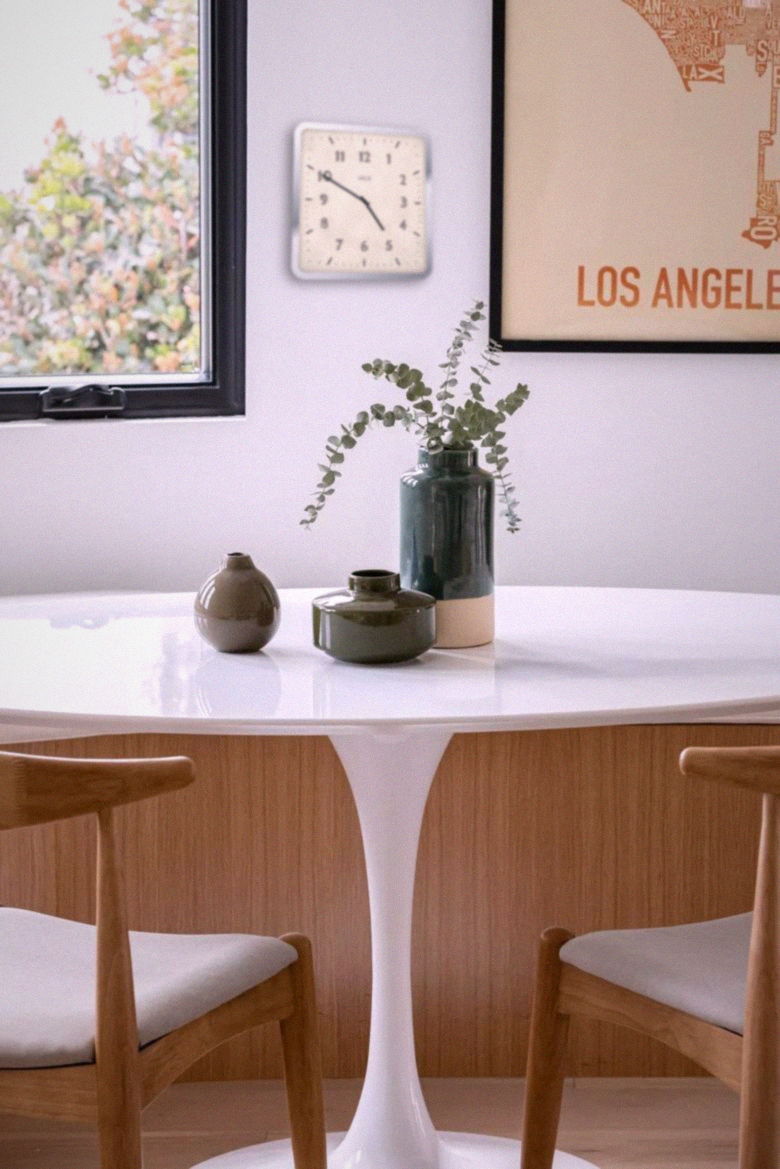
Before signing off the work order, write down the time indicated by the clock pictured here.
4:50
